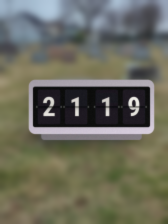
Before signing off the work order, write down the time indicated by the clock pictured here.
21:19
